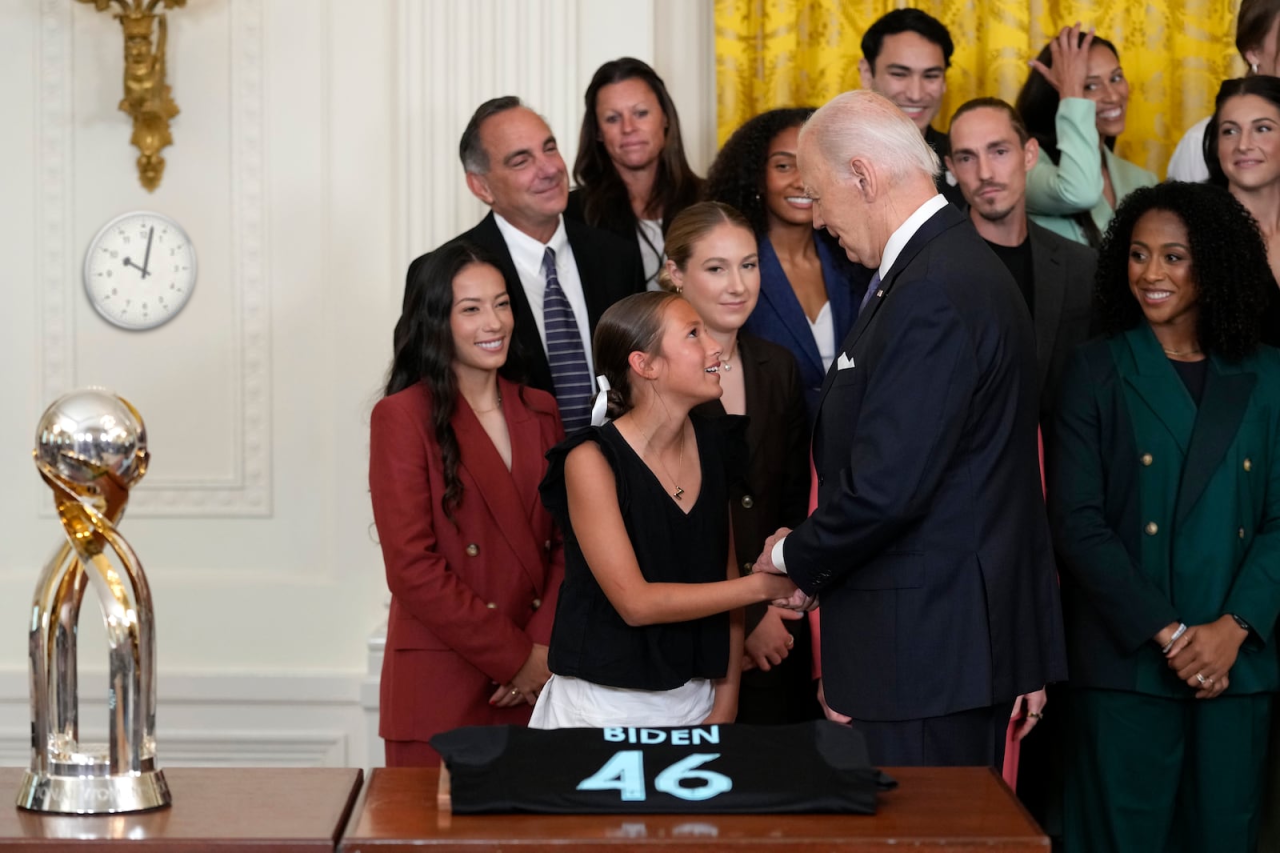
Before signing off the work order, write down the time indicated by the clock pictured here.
10:02
